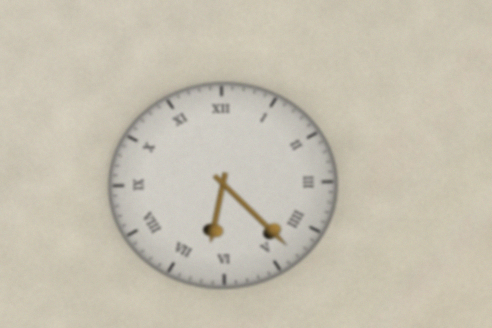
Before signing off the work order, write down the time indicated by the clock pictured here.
6:23
